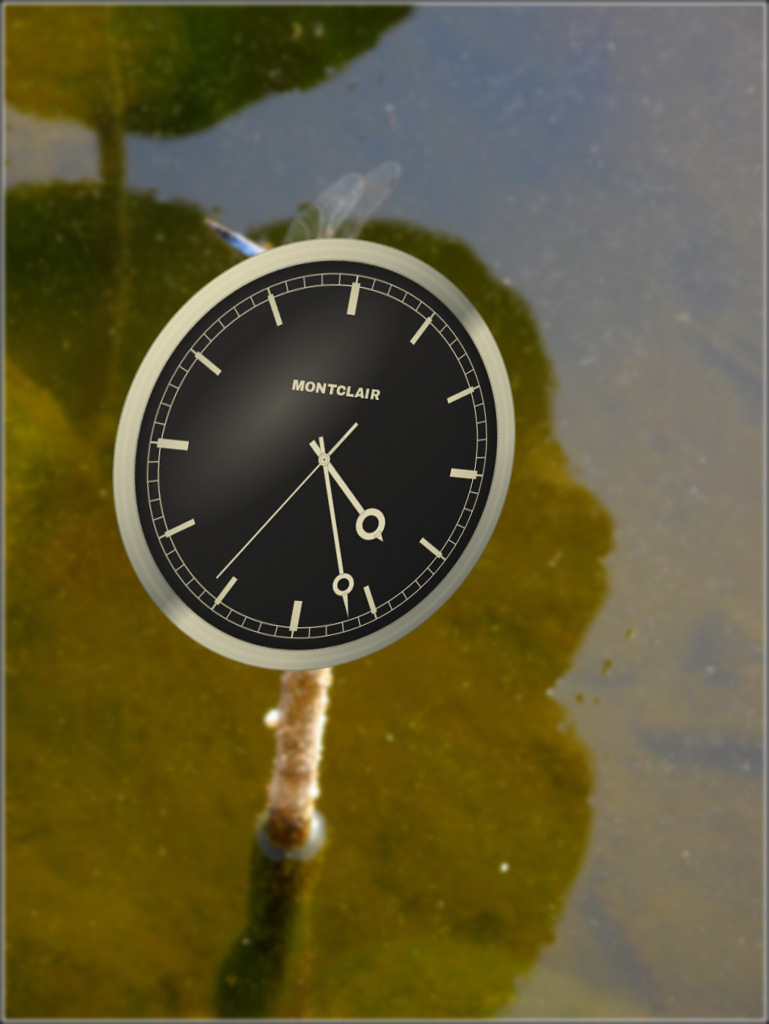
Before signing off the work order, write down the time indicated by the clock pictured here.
4:26:36
